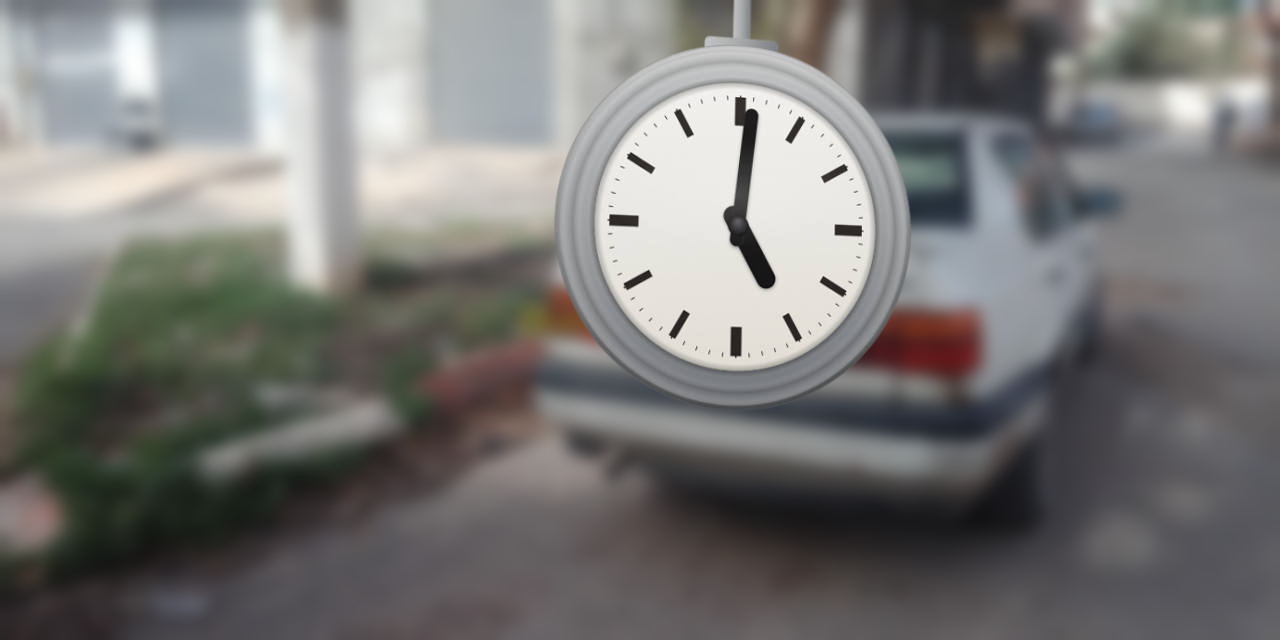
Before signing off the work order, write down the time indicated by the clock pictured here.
5:01
